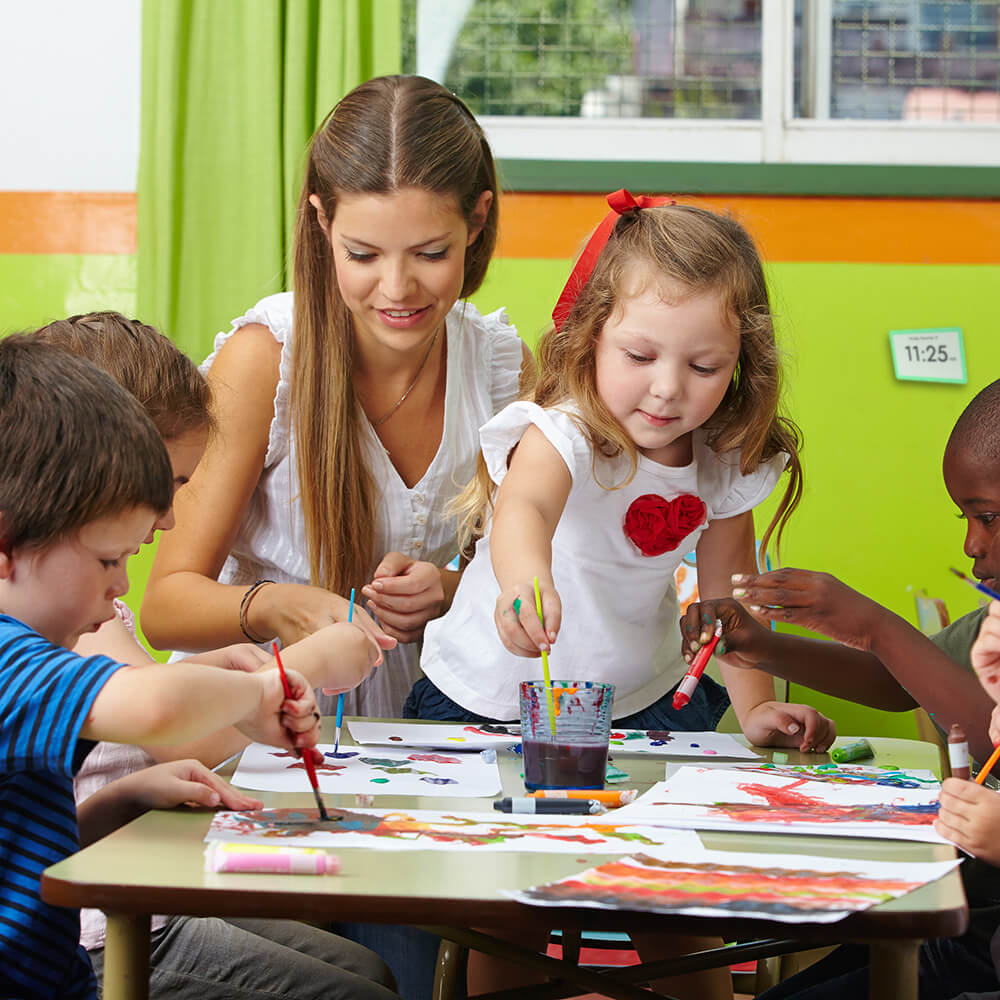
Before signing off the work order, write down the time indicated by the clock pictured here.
11:25
